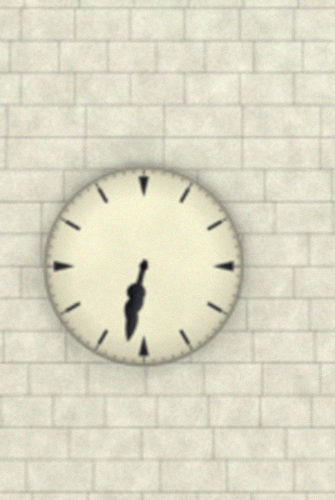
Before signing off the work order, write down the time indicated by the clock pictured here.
6:32
